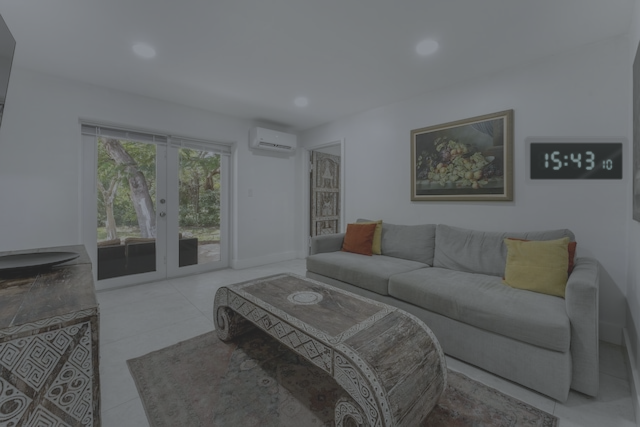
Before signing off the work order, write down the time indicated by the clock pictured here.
15:43:10
